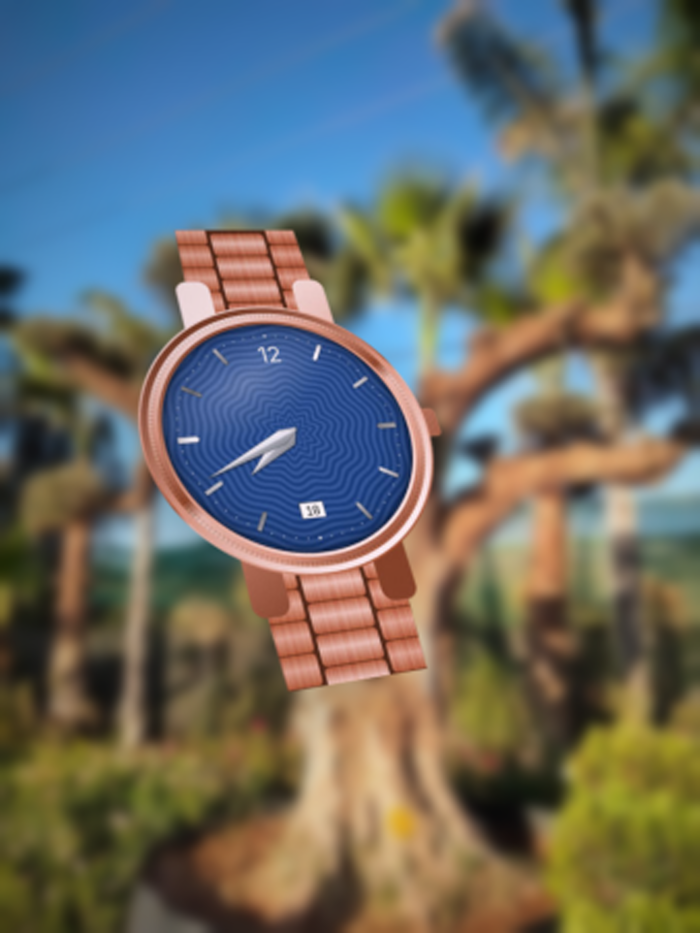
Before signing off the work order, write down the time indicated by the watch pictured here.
7:41
